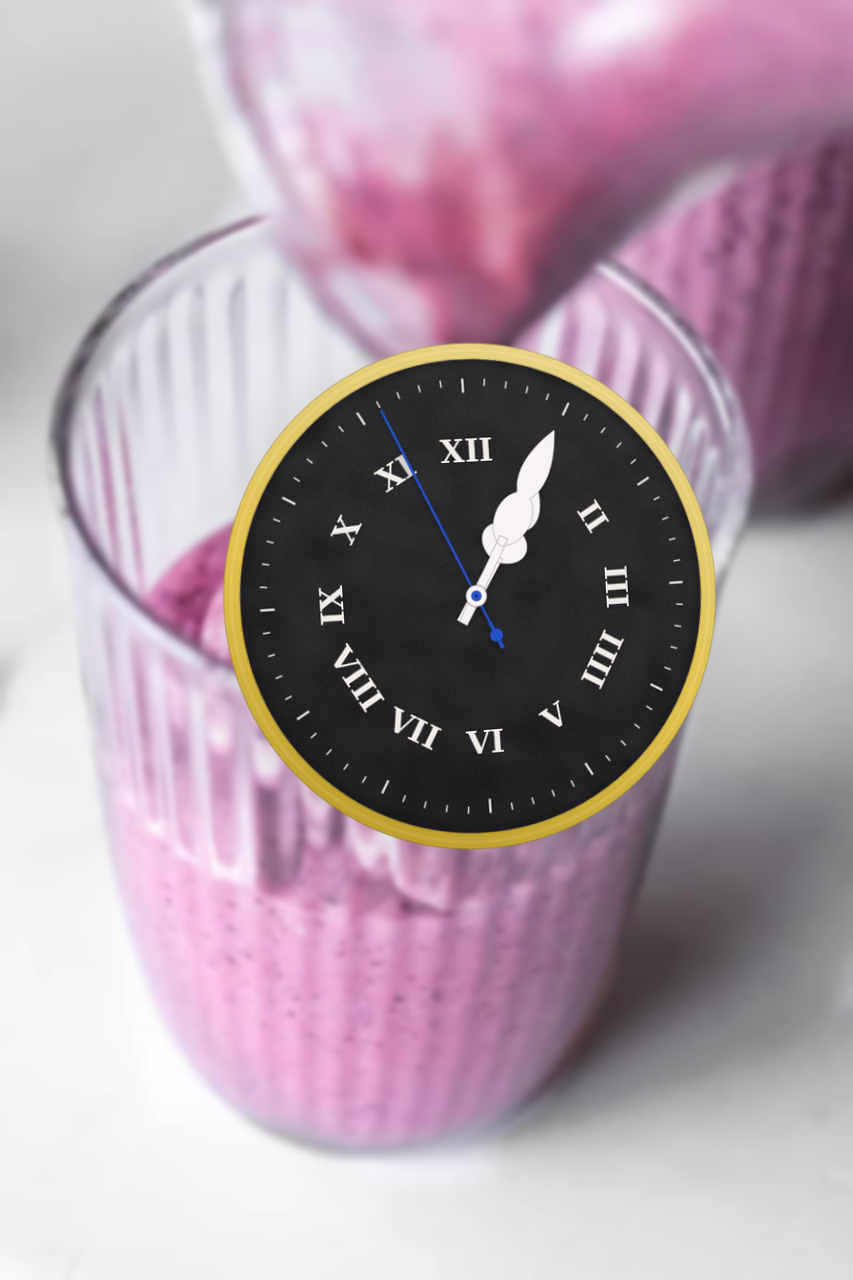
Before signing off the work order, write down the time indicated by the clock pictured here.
1:04:56
